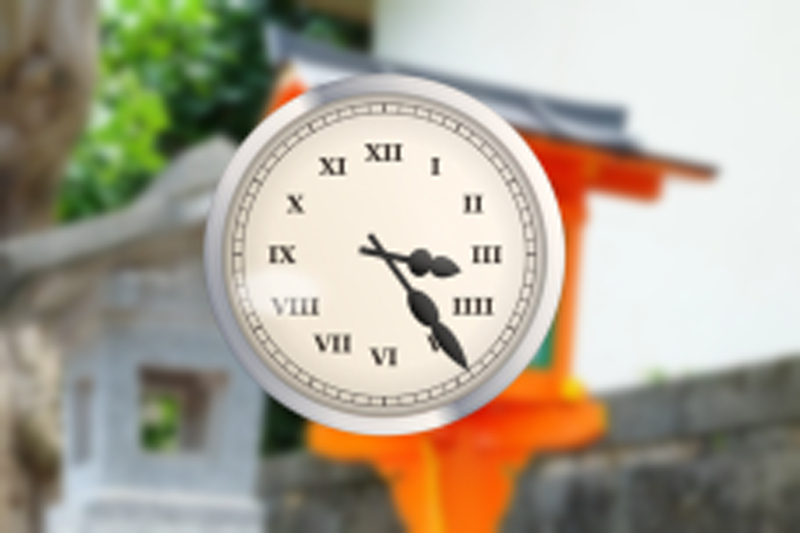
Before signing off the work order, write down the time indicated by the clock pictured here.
3:24
